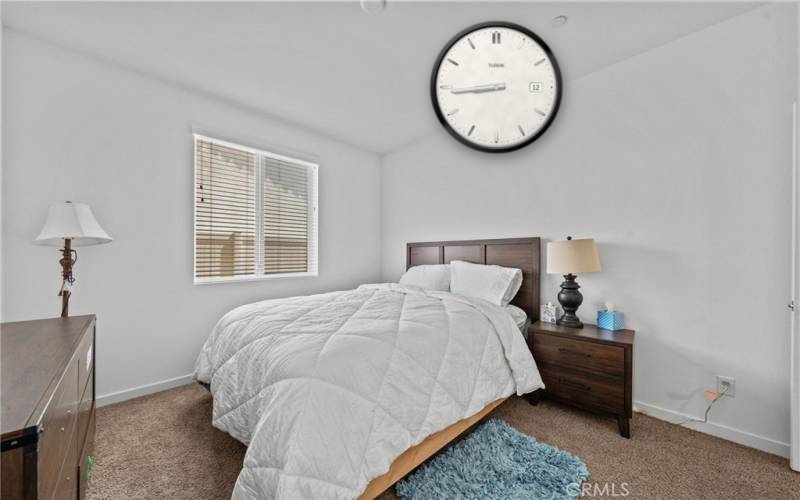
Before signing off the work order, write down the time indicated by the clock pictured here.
8:44
